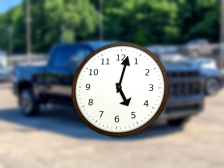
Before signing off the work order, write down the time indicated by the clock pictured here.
5:02
